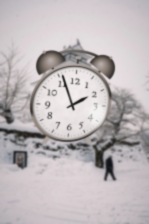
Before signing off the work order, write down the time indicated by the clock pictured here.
1:56
